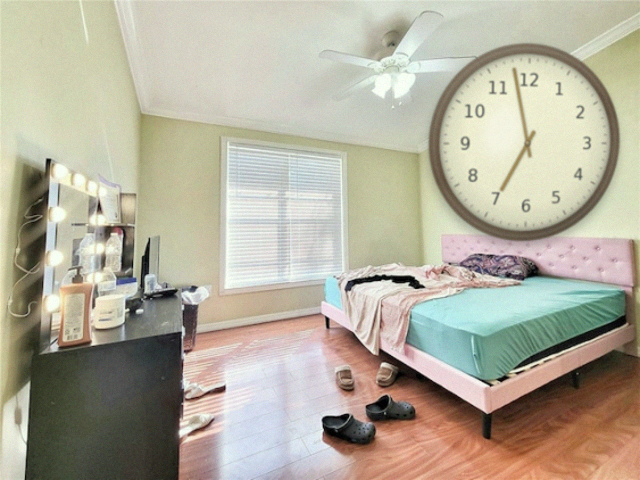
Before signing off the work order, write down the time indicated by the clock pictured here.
6:58
